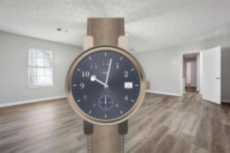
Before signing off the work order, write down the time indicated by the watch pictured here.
10:02
